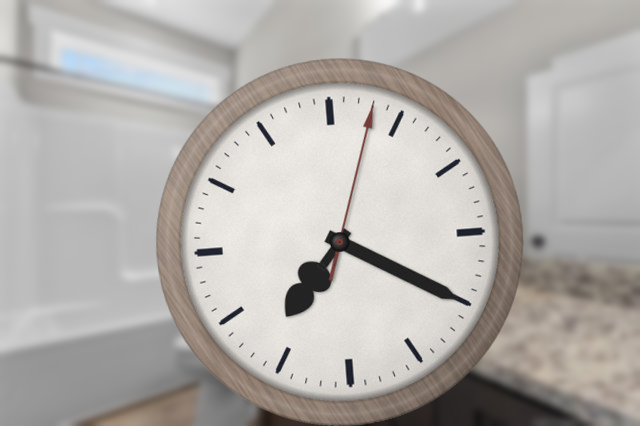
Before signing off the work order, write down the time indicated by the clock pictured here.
7:20:03
